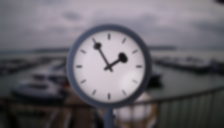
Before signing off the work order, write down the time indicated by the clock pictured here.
1:55
